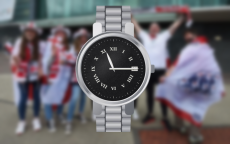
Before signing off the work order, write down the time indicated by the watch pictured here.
11:15
